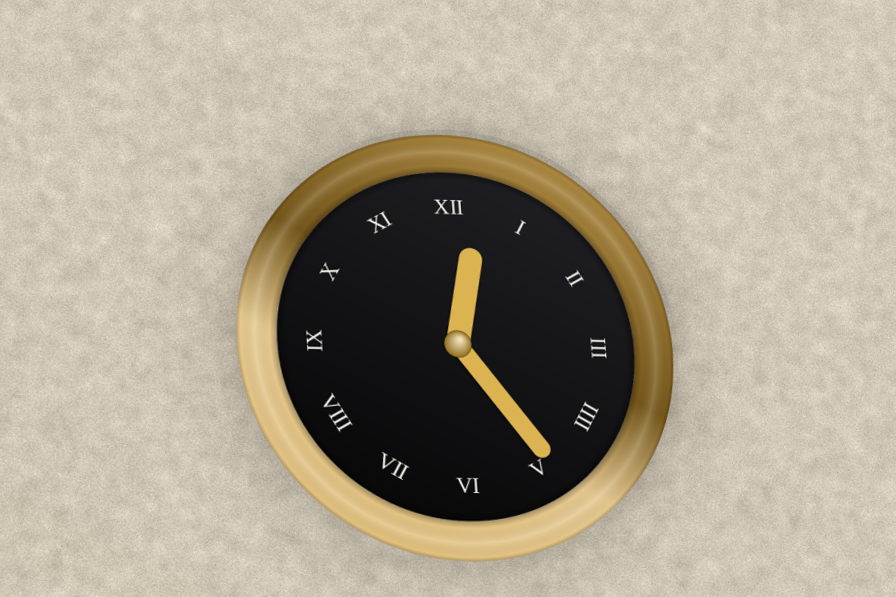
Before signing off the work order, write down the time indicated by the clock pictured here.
12:24
